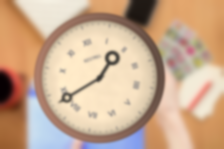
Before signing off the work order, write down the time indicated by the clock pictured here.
1:43
